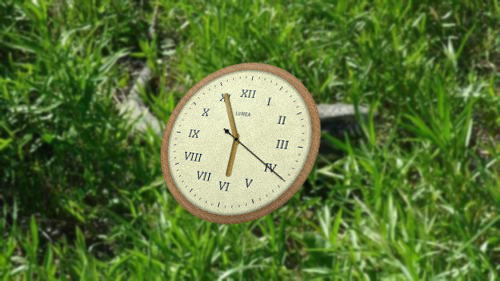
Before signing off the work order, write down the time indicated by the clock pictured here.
5:55:20
